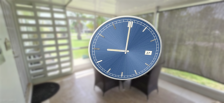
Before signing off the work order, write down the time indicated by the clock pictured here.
9:00
